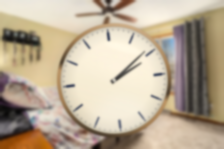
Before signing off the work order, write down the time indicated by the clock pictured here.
2:09
